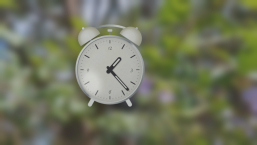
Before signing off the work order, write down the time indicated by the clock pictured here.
1:23
